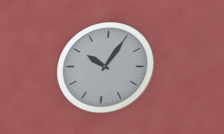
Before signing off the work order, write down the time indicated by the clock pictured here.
10:05
